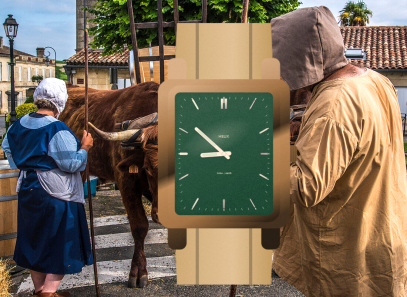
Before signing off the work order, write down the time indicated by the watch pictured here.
8:52
